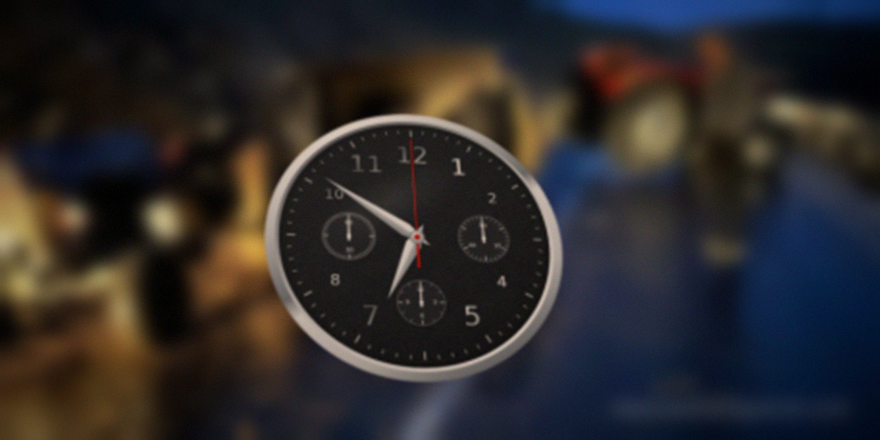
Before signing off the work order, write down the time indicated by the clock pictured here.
6:51
